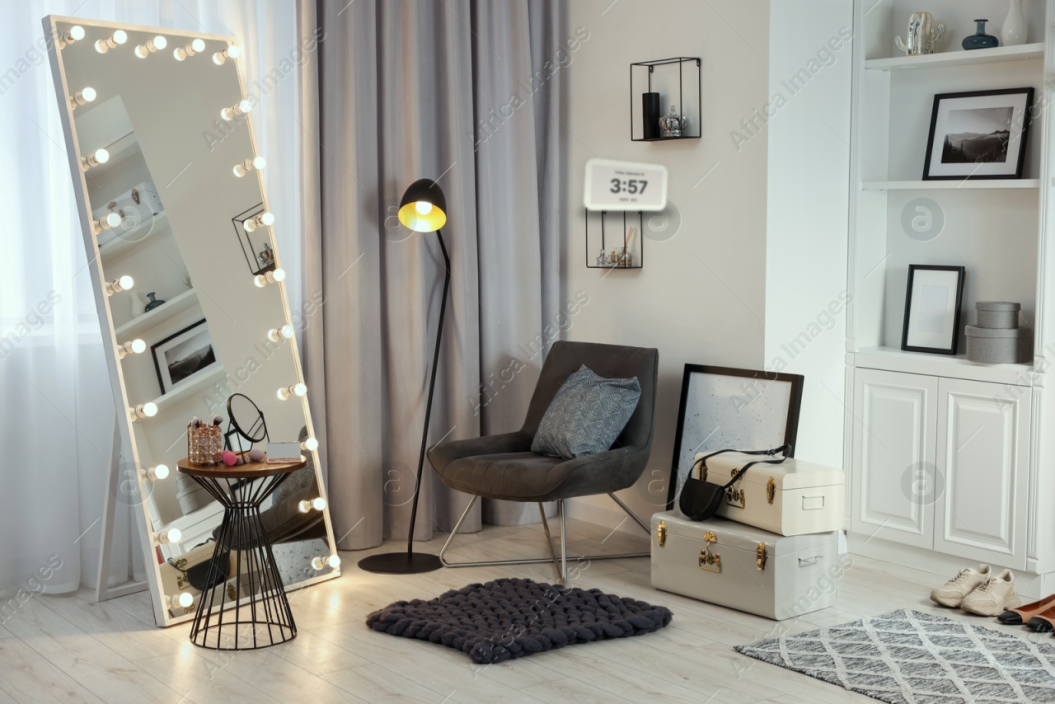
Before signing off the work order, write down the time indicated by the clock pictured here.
3:57
